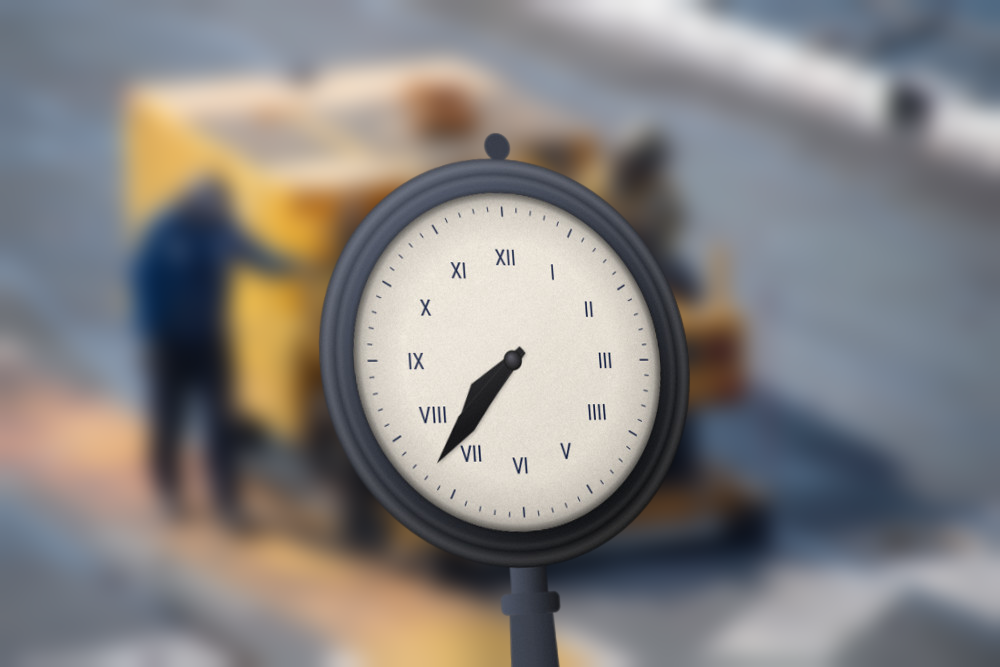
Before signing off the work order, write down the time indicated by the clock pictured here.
7:37
